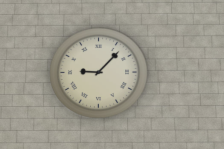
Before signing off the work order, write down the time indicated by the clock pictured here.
9:07
